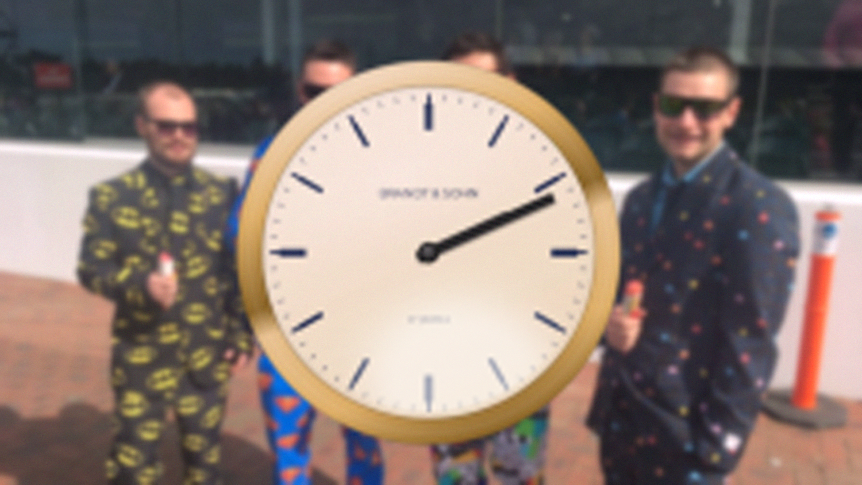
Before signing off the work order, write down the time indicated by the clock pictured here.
2:11
